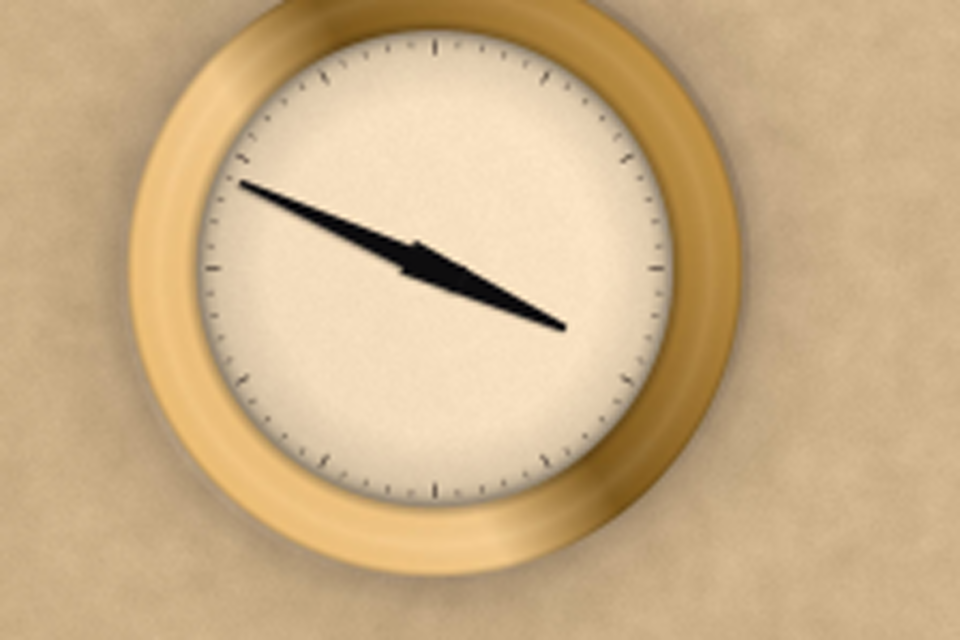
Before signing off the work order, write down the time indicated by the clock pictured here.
3:49
